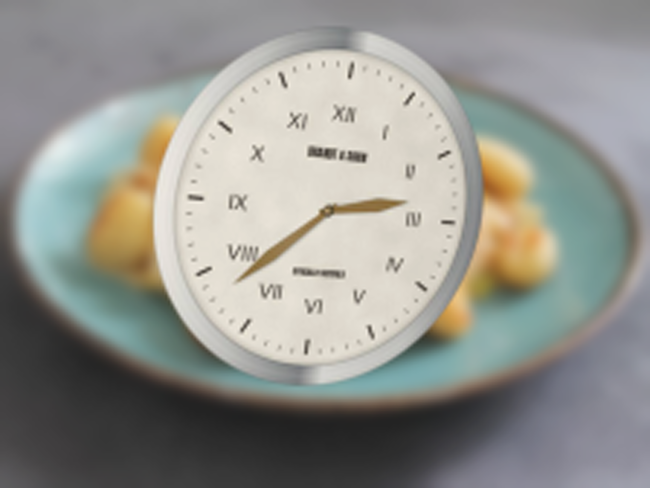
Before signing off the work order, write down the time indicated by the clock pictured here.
2:38
